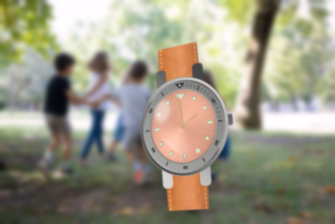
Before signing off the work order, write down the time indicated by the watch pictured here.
1:59
